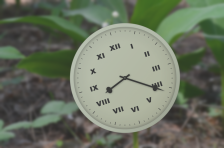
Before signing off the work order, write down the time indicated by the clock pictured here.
8:21
